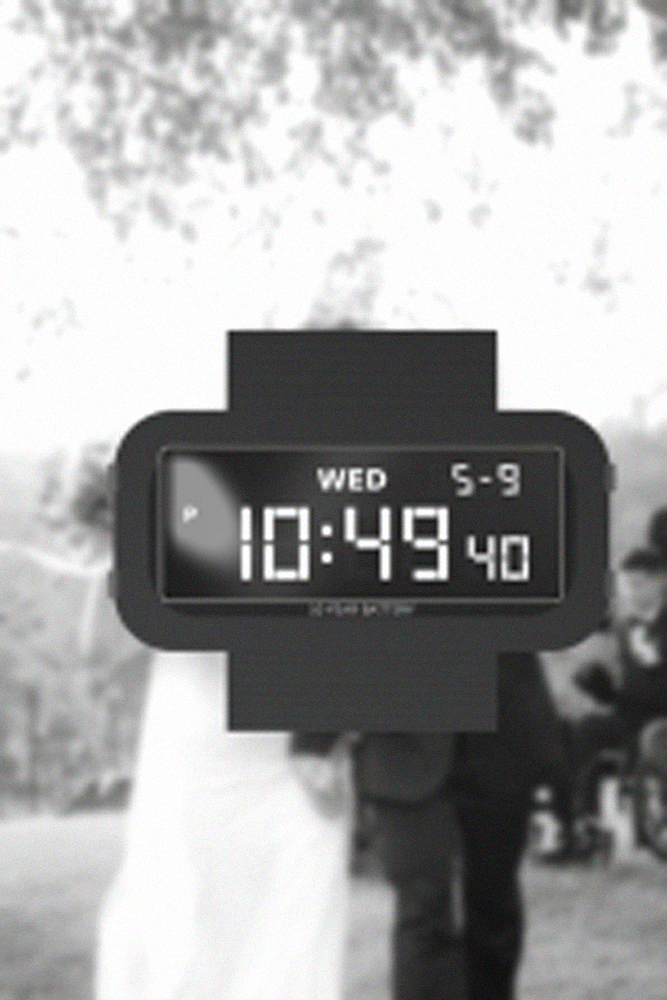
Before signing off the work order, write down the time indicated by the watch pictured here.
10:49:40
